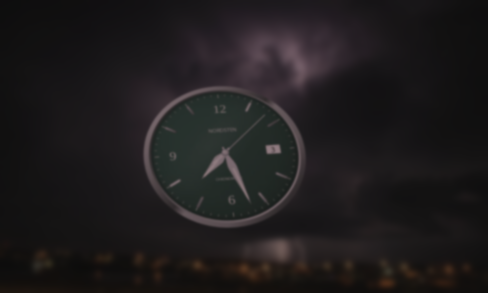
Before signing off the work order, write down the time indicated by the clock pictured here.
7:27:08
